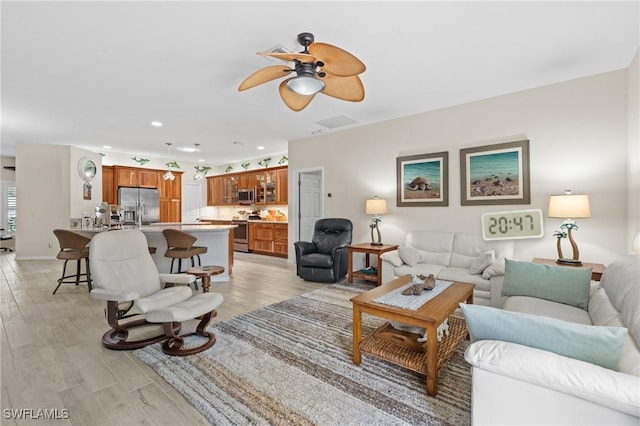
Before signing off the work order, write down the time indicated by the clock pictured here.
20:47
